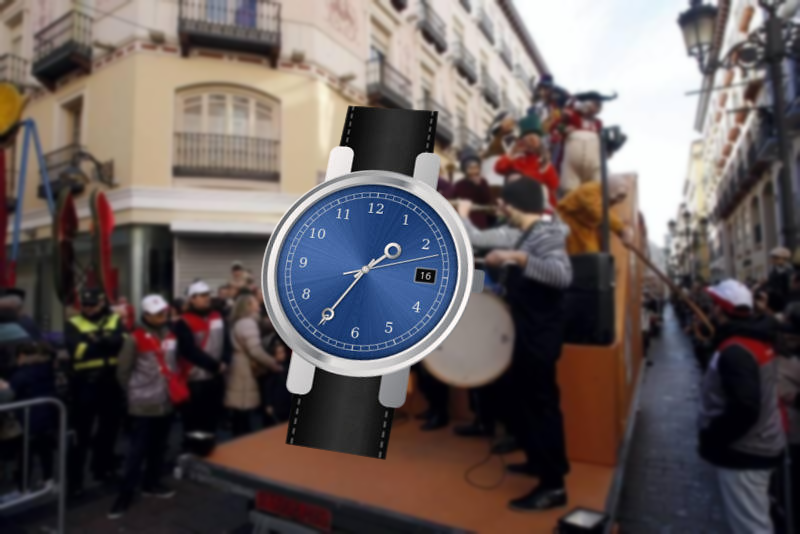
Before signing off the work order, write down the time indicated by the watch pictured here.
1:35:12
